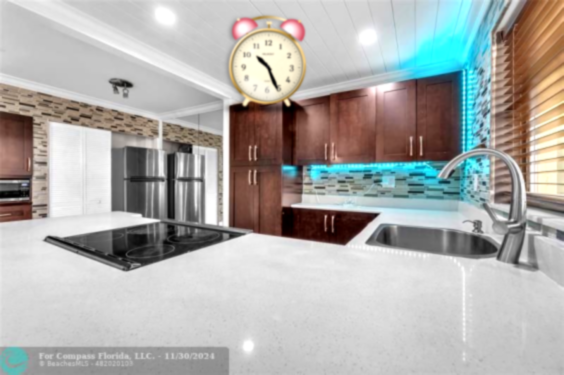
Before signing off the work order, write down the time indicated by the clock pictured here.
10:26
